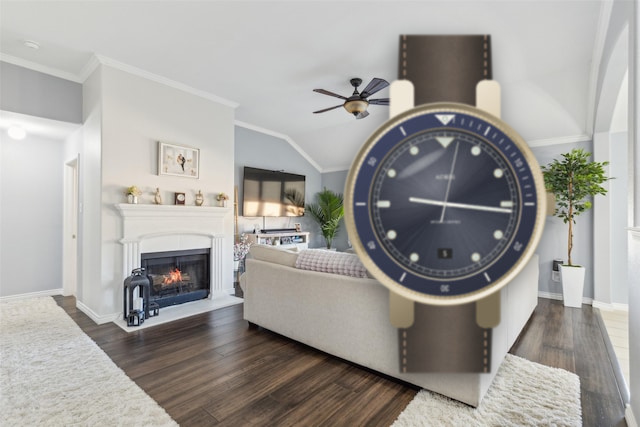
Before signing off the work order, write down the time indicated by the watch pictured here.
9:16:02
